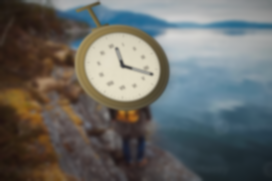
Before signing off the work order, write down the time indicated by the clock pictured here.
12:22
